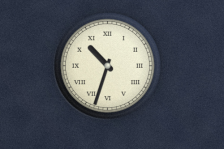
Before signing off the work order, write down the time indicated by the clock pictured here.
10:33
